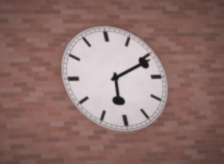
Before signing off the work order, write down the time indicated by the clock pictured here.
6:11
